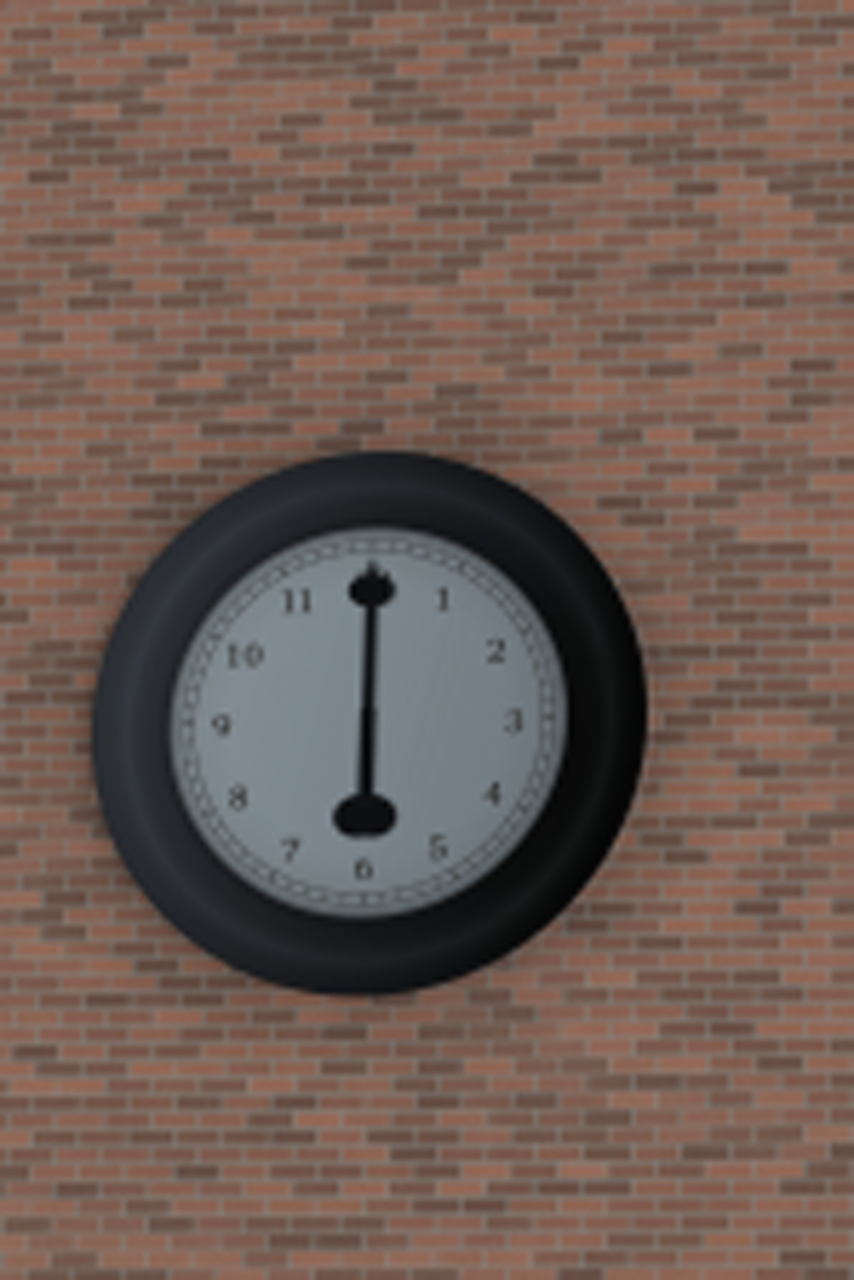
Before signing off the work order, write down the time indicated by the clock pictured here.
6:00
